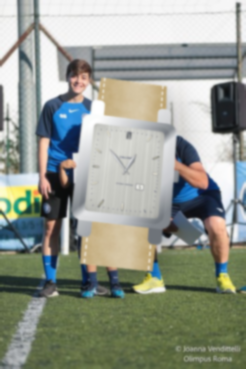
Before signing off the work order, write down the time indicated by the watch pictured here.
12:53
